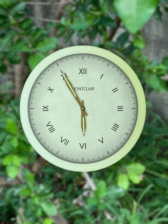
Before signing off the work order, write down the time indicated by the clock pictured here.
5:55
